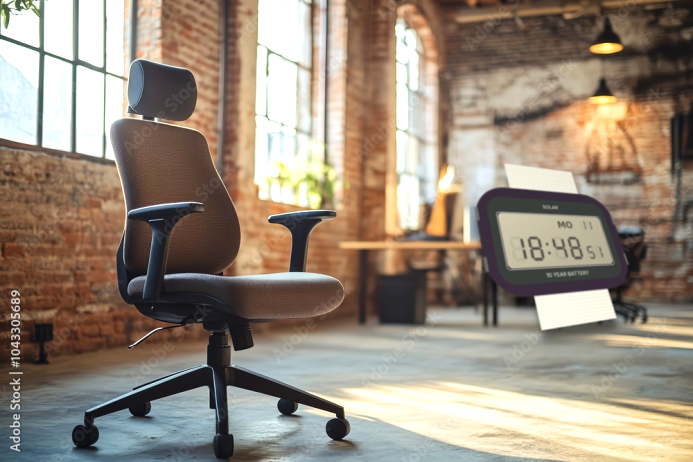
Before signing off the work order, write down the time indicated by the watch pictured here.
18:48:51
